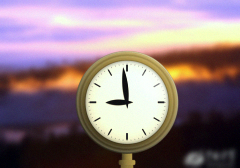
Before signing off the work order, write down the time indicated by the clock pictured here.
8:59
